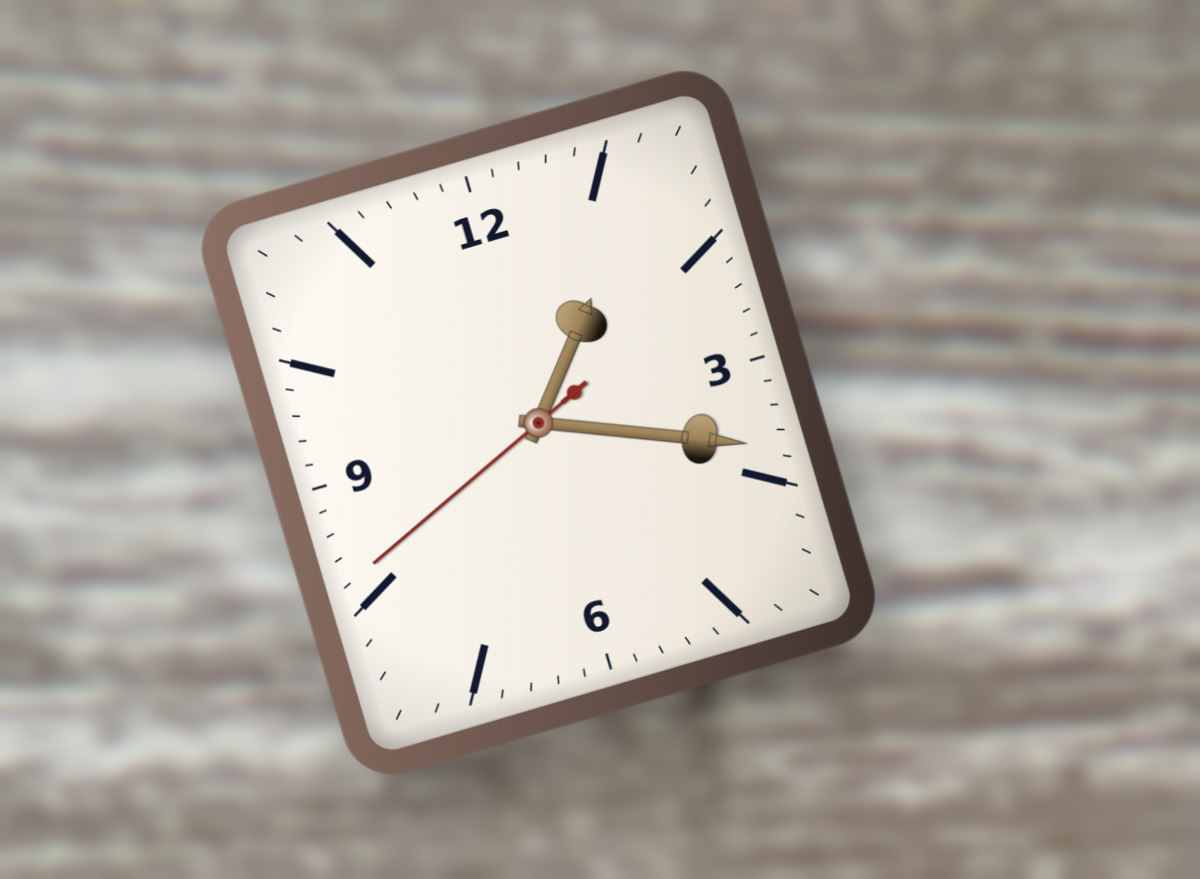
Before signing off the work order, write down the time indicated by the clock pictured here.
1:18:41
